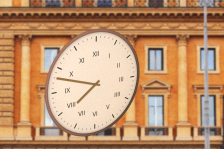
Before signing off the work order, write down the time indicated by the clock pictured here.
7:48
